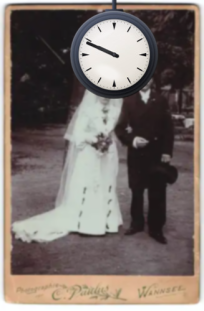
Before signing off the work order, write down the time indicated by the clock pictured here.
9:49
